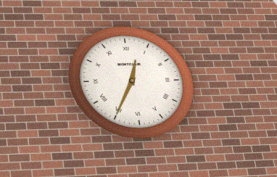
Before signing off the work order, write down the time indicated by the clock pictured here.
12:35
